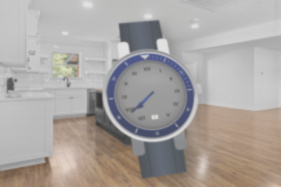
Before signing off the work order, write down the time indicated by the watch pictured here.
7:39
